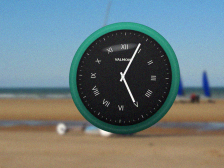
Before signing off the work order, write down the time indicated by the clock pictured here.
5:04
